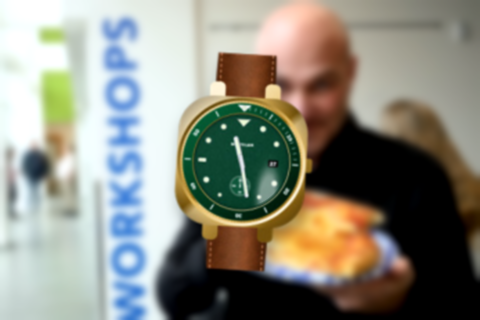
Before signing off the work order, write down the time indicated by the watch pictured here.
11:28
